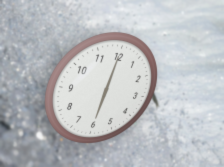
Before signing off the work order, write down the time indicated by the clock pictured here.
6:00
